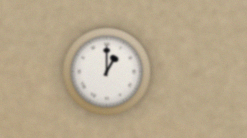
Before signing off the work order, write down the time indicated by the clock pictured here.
1:00
